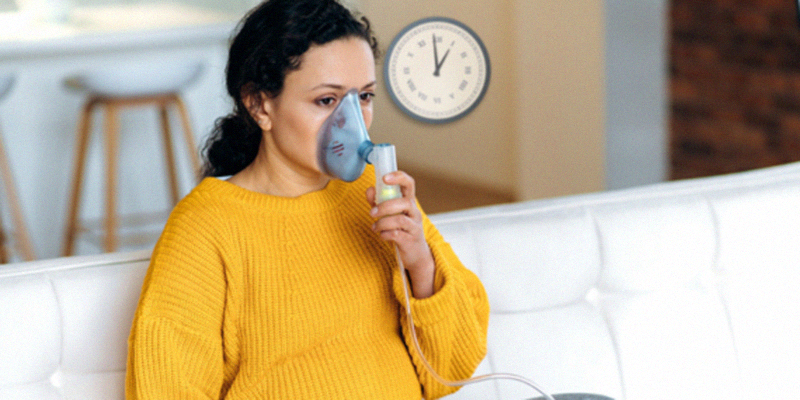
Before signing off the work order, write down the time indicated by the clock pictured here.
12:59
